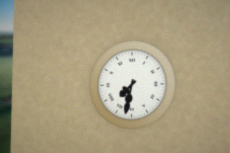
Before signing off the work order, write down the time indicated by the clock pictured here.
7:32
